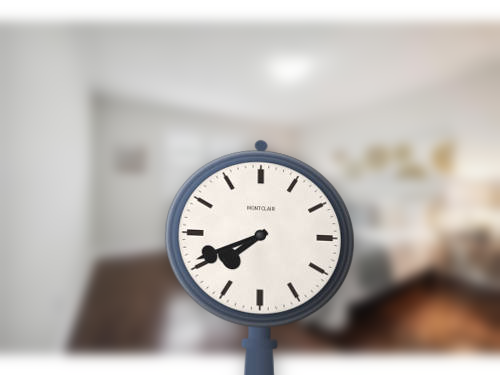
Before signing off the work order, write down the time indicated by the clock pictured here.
7:41
